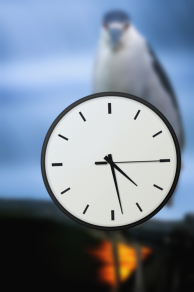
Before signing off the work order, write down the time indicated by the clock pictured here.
4:28:15
